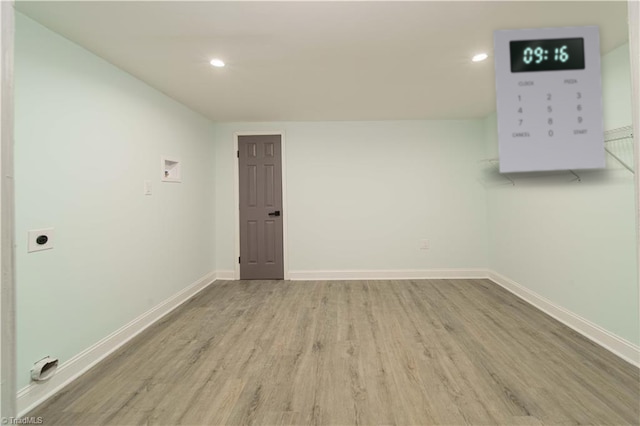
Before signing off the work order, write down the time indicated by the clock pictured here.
9:16
